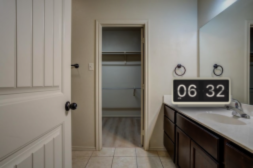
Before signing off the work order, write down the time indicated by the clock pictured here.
6:32
